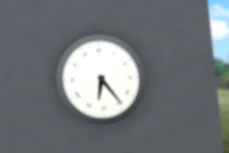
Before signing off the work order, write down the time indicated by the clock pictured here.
6:24
